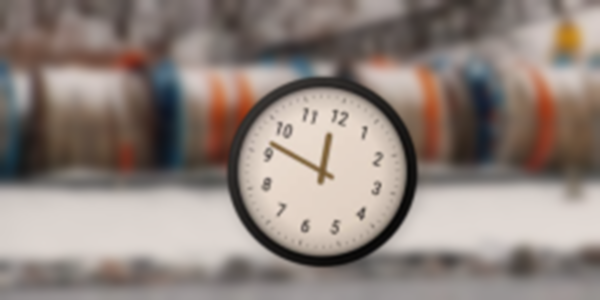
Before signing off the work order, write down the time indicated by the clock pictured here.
11:47
